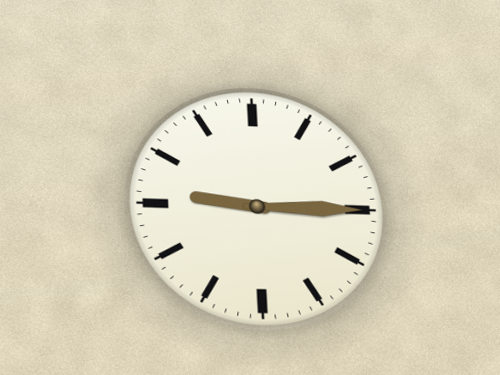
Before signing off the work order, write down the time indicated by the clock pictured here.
9:15
